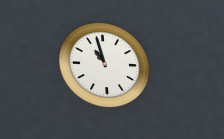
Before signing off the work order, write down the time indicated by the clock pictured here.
10:58
